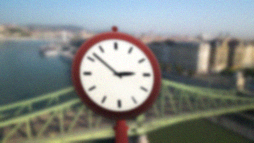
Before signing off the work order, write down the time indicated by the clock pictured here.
2:52
